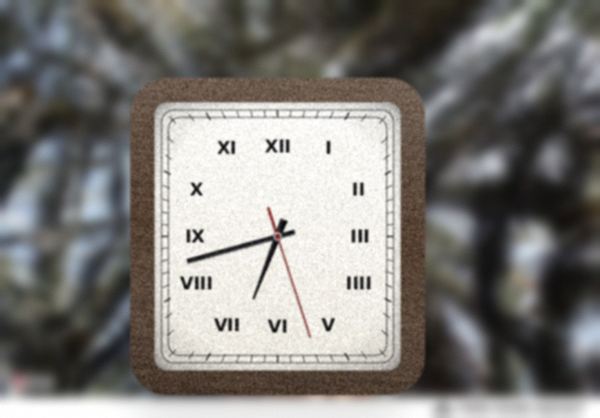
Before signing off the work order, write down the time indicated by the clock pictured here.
6:42:27
